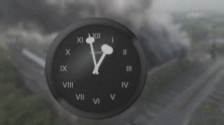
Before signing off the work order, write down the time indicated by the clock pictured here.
12:58
